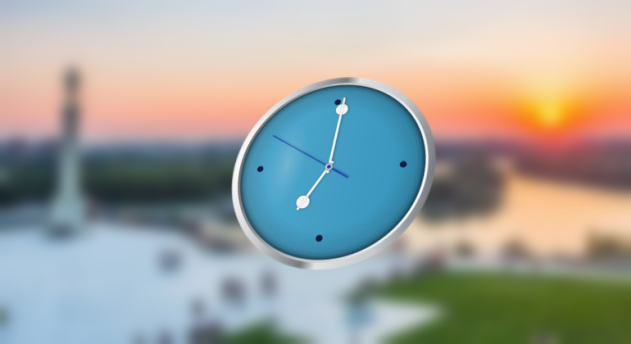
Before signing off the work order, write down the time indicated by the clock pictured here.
7:00:50
